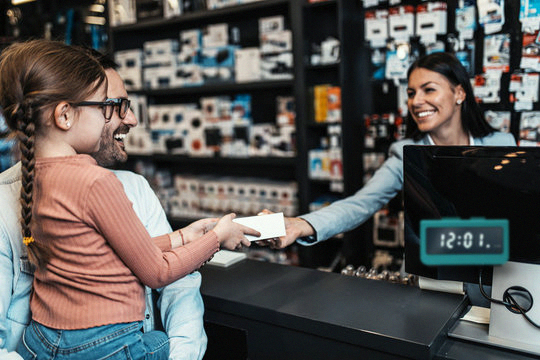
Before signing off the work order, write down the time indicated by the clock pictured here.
12:01
